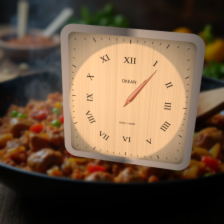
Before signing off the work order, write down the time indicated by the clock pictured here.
1:06
